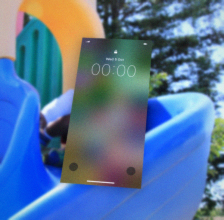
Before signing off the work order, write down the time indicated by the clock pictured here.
0:00
